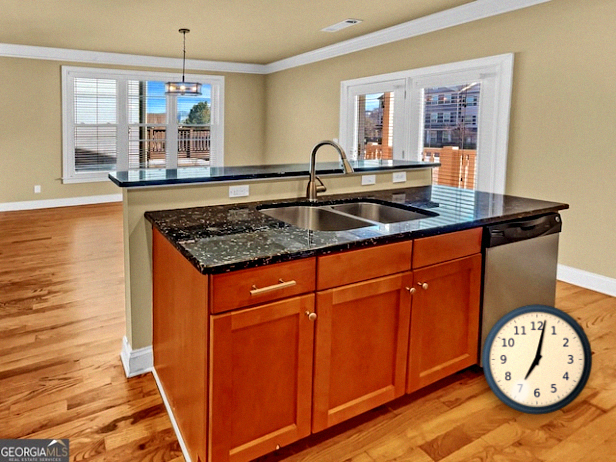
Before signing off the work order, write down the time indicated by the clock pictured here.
7:02
